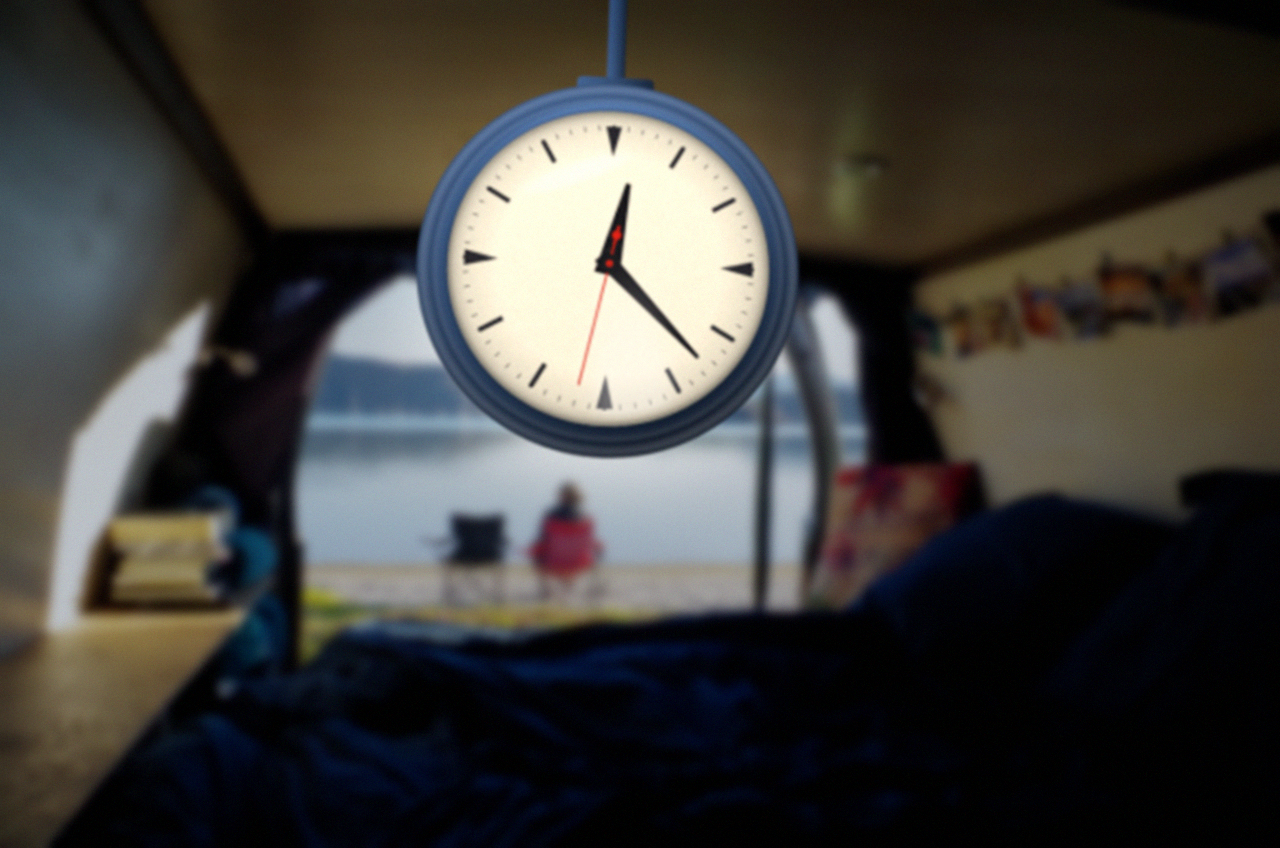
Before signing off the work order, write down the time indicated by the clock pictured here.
12:22:32
